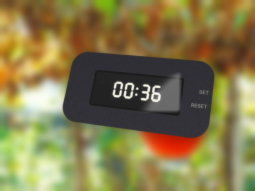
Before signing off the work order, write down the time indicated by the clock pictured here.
0:36
